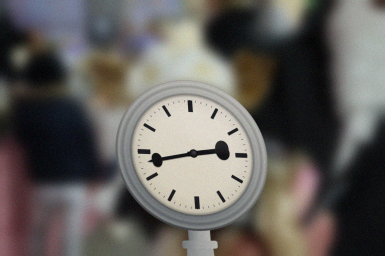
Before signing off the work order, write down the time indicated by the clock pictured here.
2:43
